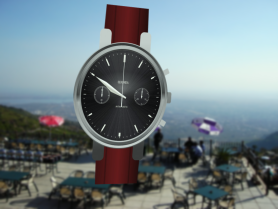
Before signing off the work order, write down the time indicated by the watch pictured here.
9:50
